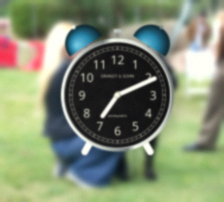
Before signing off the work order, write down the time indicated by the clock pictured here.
7:11
